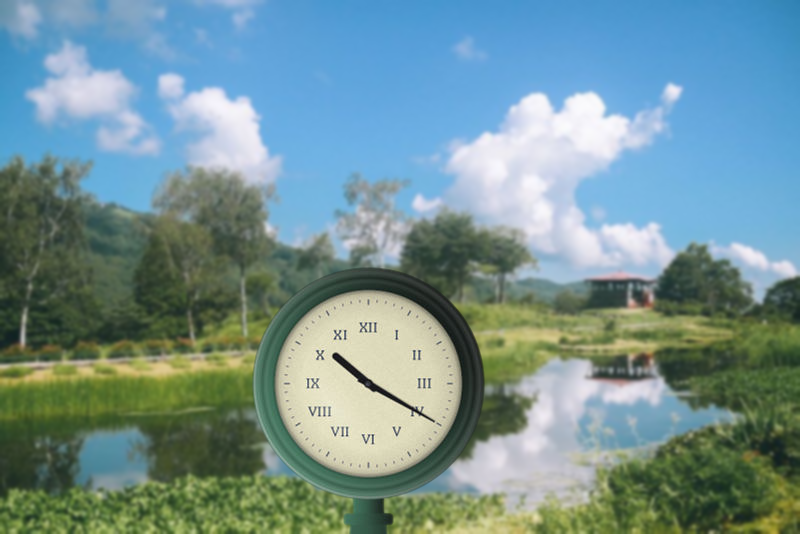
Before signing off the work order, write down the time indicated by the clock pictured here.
10:20
